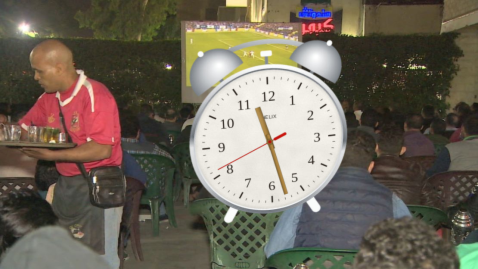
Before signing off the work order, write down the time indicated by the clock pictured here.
11:27:41
